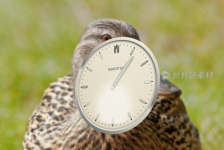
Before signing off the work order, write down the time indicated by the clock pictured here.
1:06
